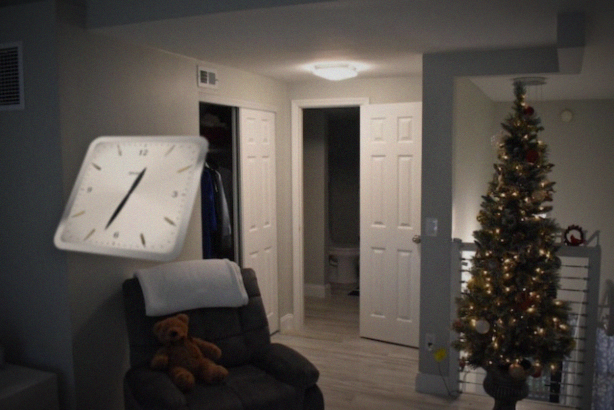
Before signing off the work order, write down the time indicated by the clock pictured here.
12:33
